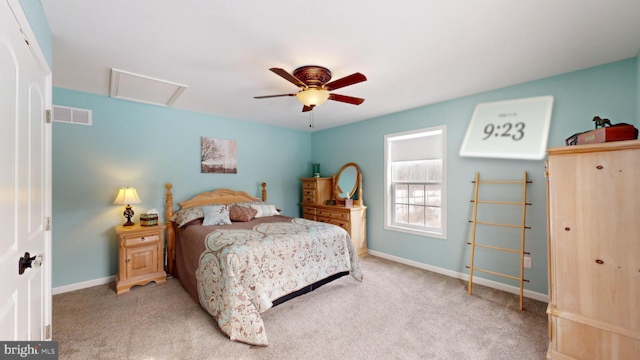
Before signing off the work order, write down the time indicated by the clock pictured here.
9:23
